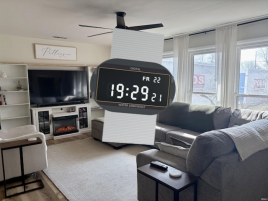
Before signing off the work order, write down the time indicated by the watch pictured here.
19:29:21
